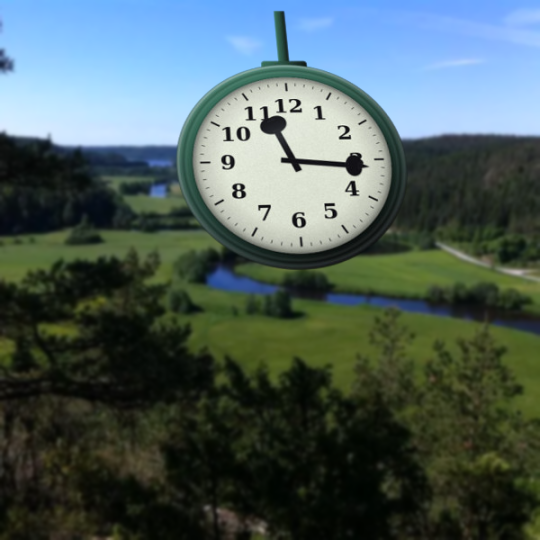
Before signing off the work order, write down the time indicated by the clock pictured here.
11:16
